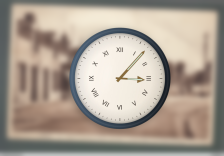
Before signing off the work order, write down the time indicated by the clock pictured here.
3:07
